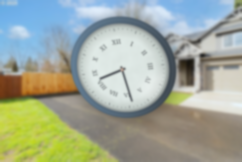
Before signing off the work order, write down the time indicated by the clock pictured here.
8:29
